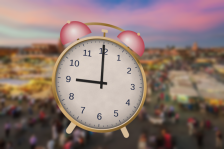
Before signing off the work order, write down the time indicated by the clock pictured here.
9:00
